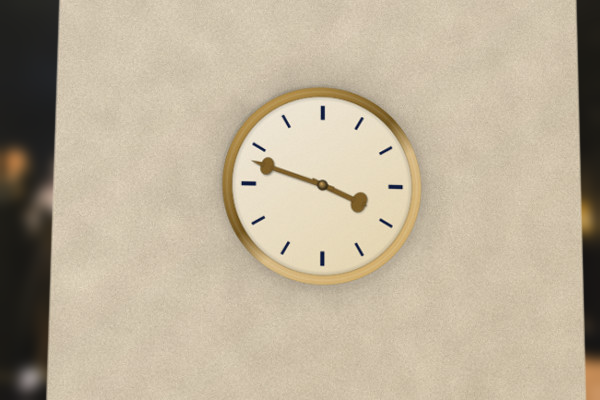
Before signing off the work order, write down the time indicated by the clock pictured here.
3:48
